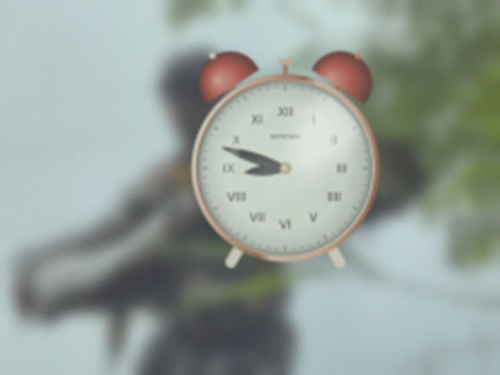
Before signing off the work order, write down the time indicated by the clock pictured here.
8:48
